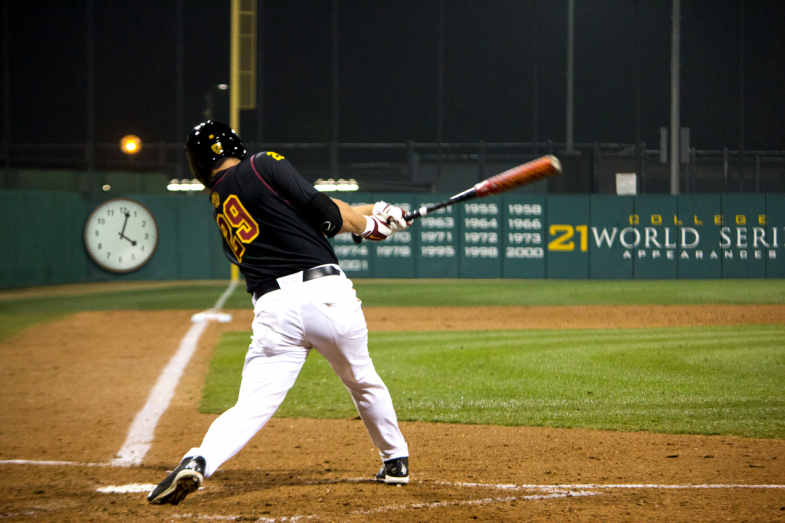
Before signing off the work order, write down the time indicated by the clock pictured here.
4:02
